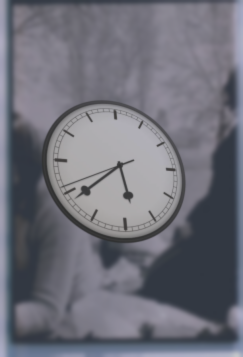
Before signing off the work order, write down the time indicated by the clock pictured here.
5:38:41
